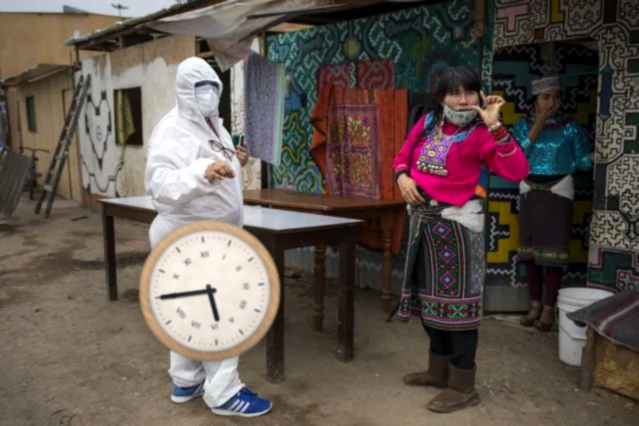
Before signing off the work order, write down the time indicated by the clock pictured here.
5:45
